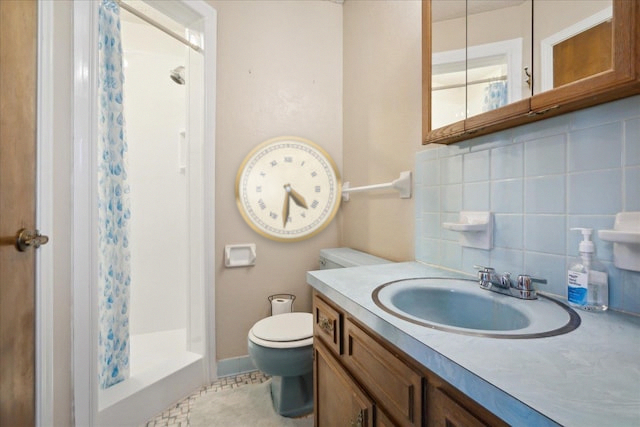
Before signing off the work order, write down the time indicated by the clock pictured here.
4:31
